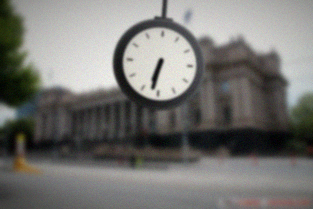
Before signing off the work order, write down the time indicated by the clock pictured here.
6:32
